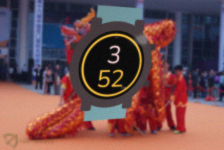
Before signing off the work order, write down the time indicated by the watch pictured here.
3:52
